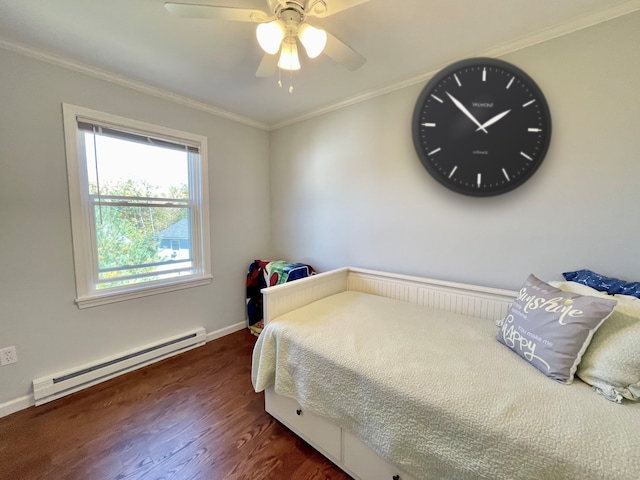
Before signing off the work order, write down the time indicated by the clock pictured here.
1:52
